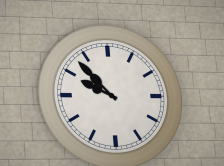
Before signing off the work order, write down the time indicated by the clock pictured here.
9:53
